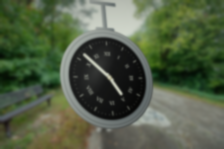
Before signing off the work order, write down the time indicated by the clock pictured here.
4:52
